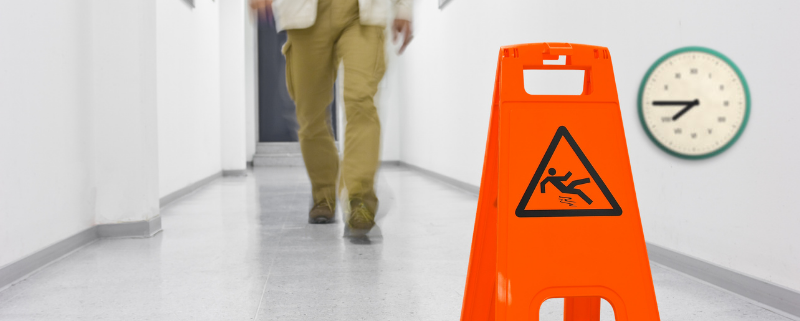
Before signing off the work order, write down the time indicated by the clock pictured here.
7:45
